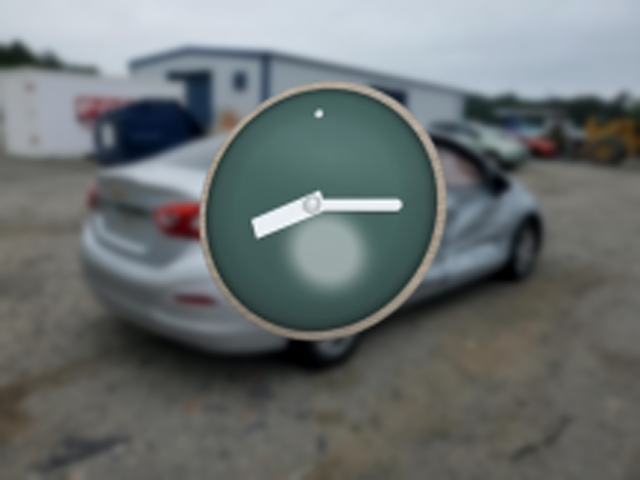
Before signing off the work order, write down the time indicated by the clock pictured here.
8:15
